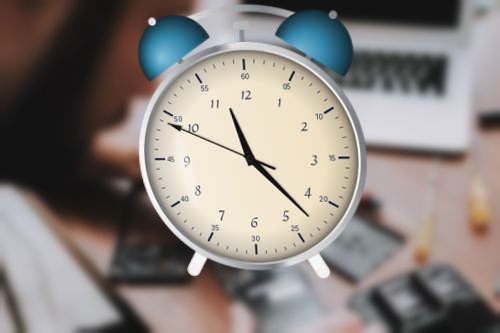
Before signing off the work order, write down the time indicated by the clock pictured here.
11:22:49
